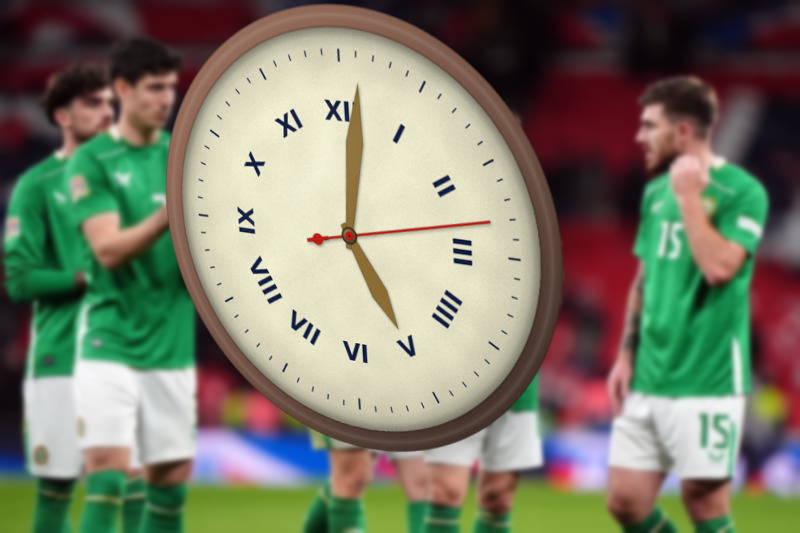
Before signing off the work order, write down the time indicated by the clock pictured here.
5:01:13
